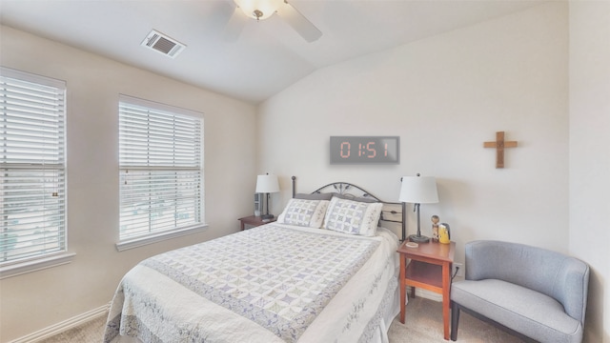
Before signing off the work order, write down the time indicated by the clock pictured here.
1:51
